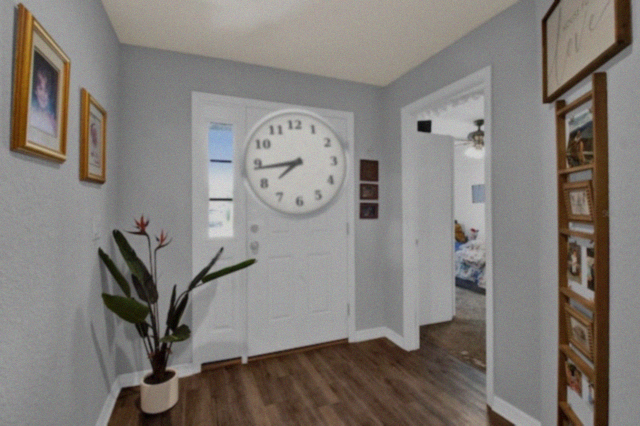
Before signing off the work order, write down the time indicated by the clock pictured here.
7:44
